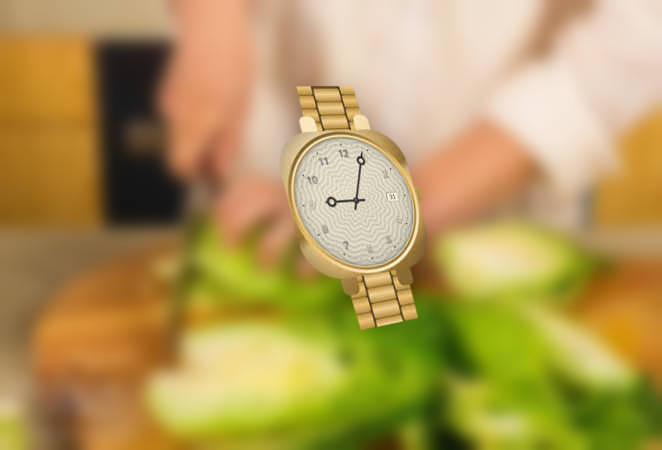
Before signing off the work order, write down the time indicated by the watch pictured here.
9:04
